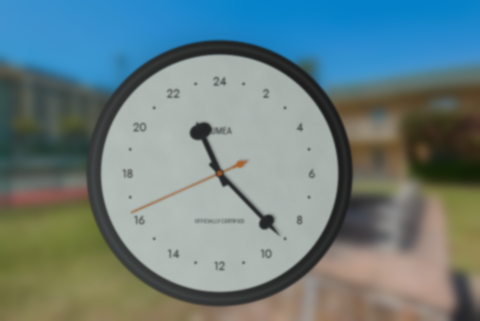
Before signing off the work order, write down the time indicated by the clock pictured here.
22:22:41
